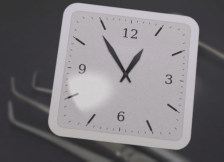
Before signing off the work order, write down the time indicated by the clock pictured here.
12:54
